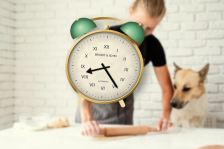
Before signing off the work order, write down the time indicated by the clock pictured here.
8:24
